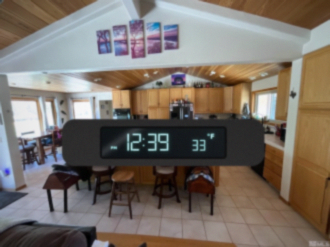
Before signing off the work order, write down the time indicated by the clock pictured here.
12:39
